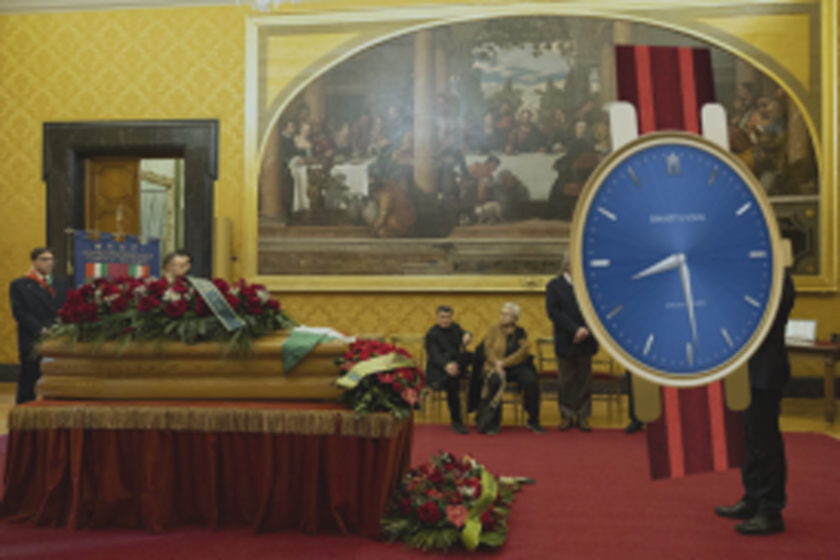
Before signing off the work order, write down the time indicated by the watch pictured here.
8:29
